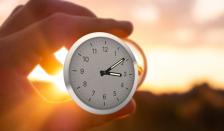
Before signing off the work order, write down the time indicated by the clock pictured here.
3:09
